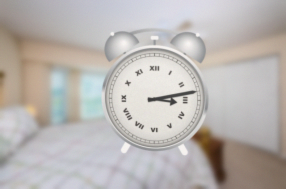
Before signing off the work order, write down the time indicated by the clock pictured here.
3:13
